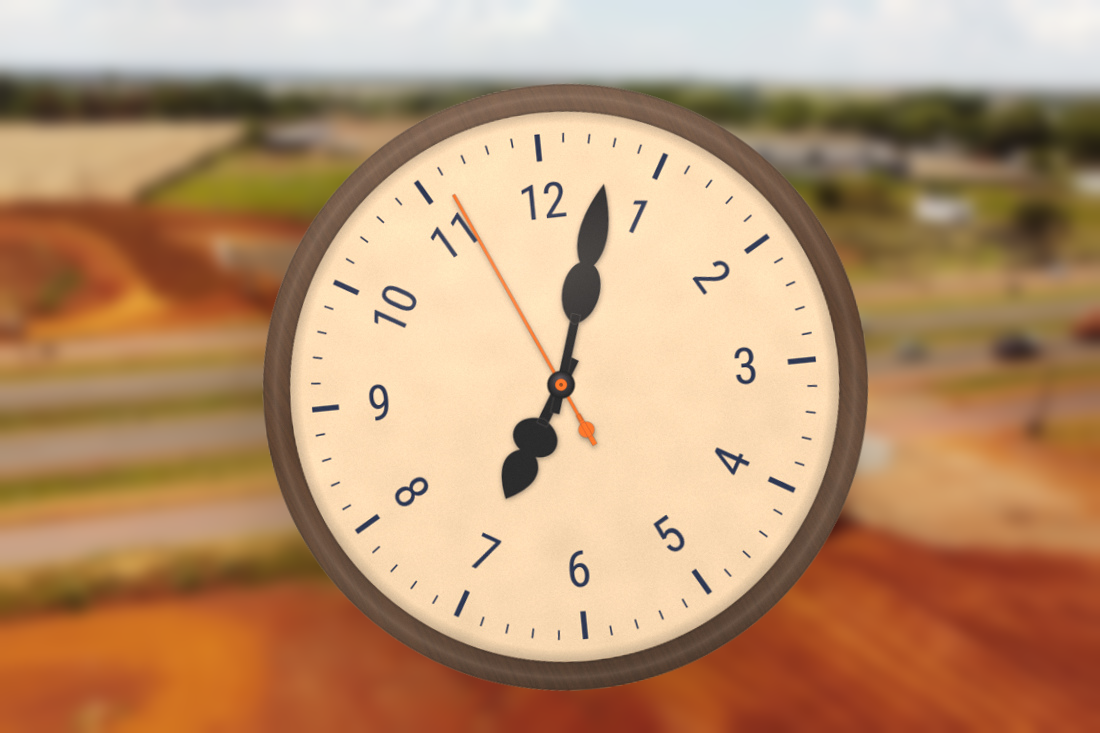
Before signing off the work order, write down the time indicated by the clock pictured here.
7:02:56
